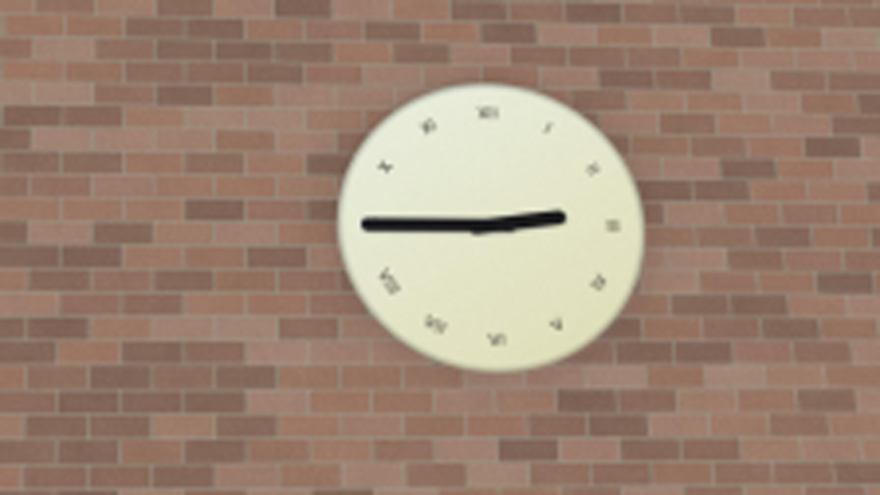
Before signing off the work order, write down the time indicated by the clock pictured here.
2:45
